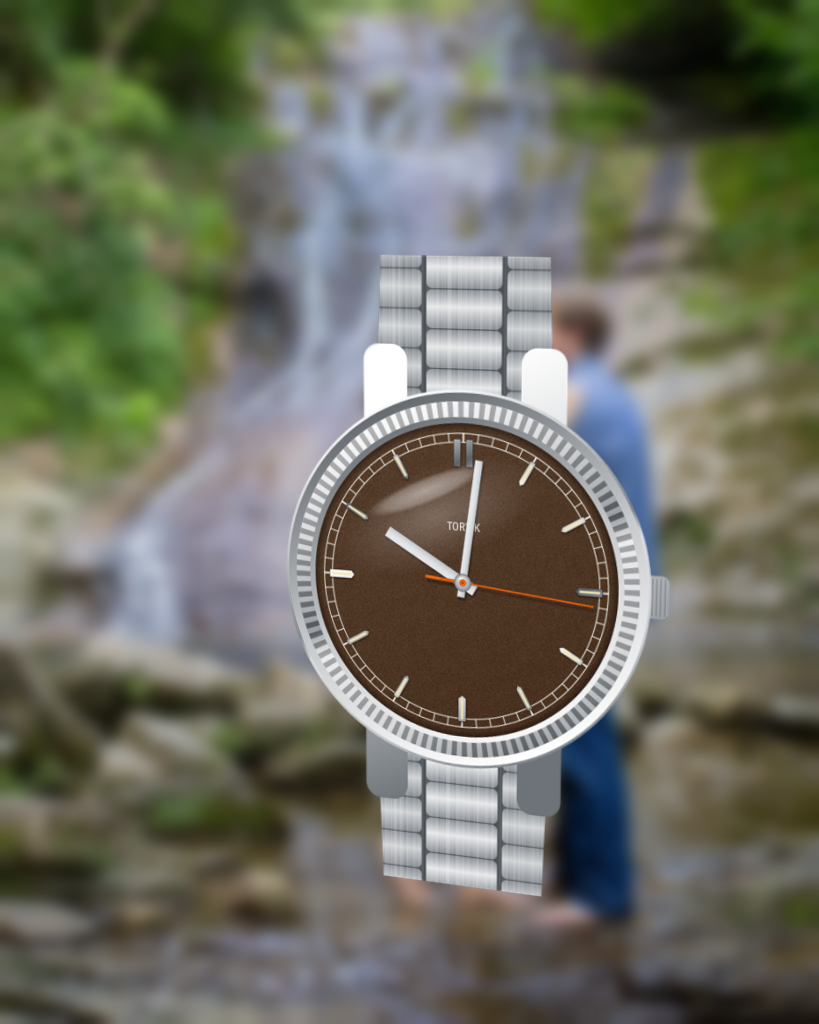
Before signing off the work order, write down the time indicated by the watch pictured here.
10:01:16
